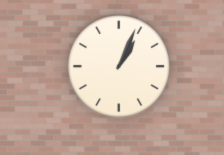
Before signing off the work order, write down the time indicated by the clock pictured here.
1:04
